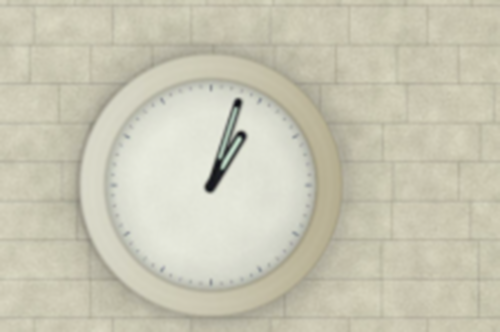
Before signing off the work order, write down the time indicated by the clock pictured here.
1:03
